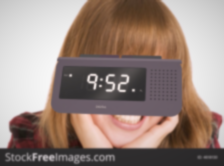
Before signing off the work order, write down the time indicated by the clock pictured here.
9:52
